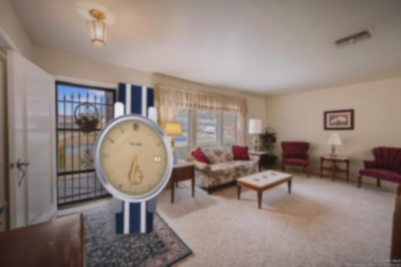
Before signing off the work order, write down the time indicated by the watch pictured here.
6:32
